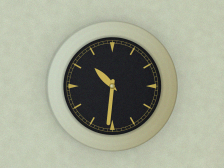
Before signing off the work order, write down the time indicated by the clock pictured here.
10:31
